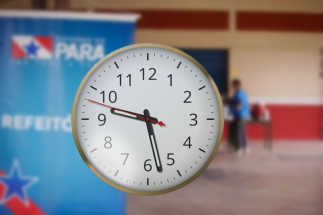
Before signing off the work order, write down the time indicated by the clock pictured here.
9:27:48
